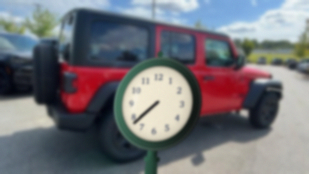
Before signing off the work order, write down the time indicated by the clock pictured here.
7:38
